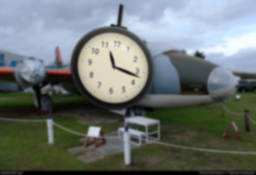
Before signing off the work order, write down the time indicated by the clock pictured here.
11:17
